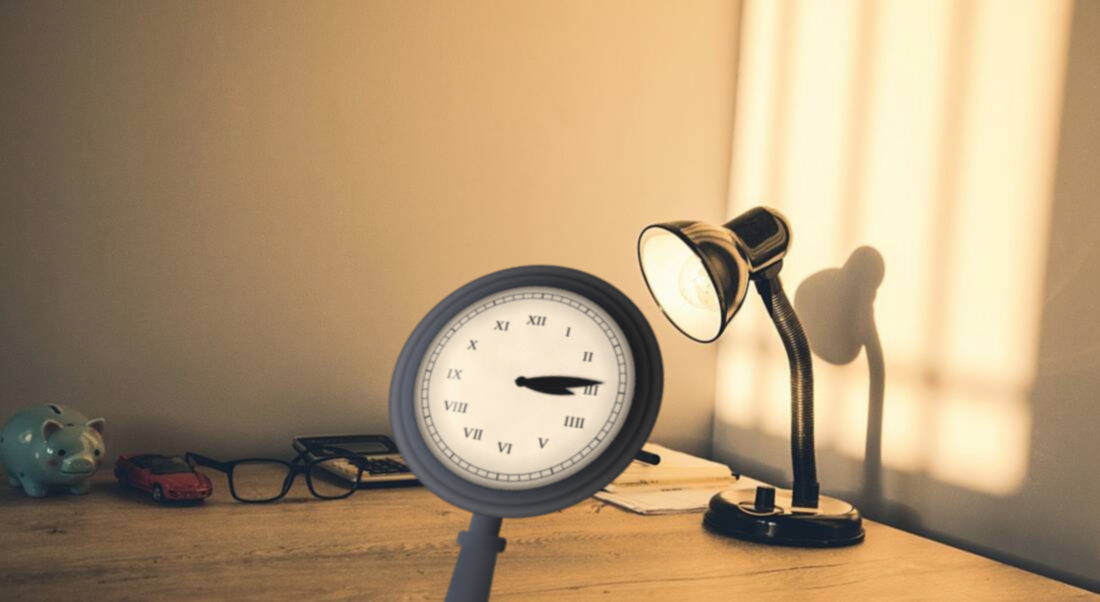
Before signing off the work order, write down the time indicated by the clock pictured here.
3:14
